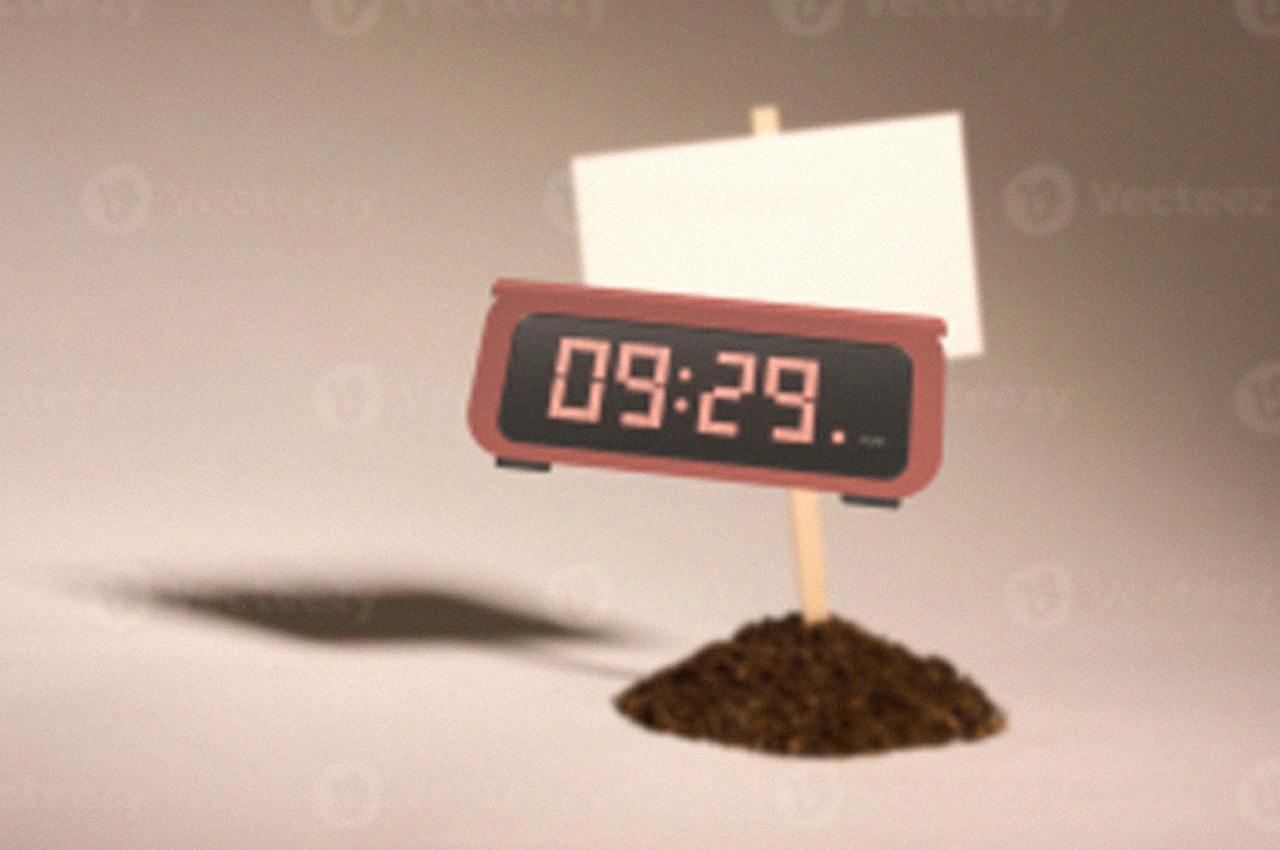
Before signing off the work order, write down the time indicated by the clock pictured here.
9:29
